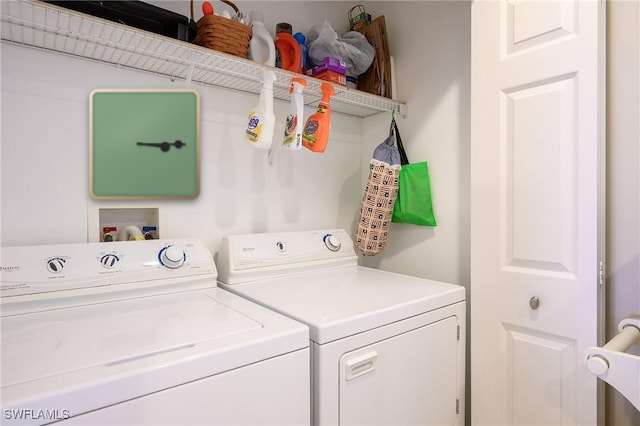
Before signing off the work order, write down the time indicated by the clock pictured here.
3:15
